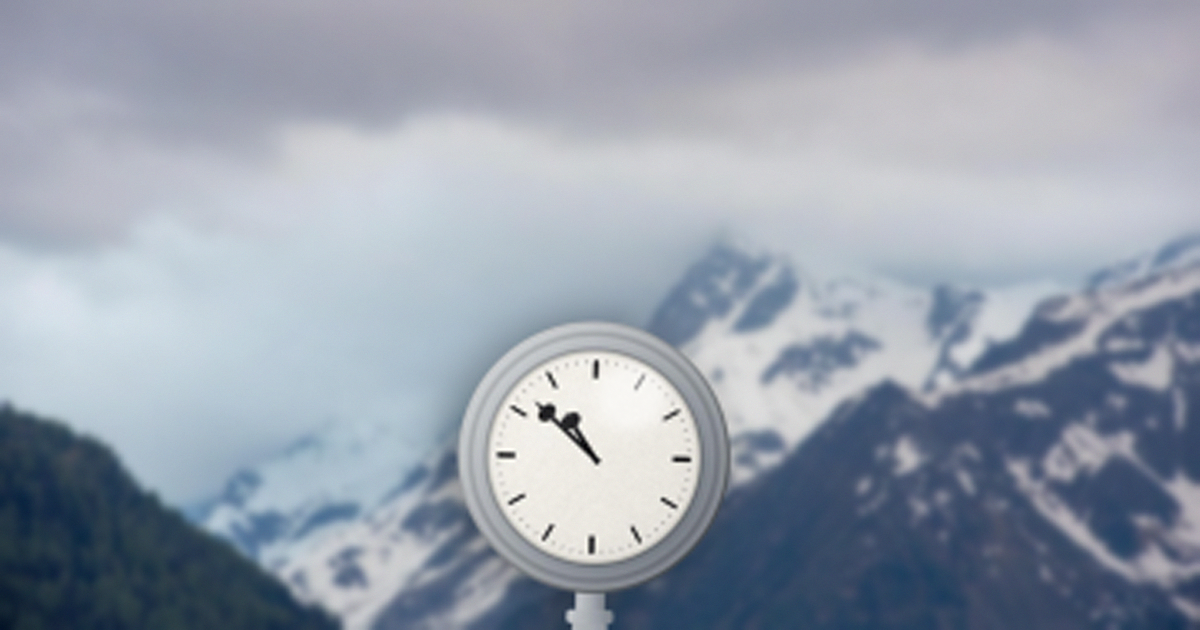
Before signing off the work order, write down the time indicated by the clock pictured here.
10:52
